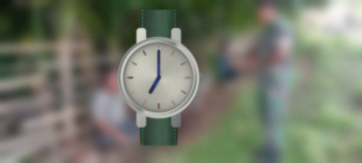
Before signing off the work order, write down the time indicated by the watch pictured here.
7:00
